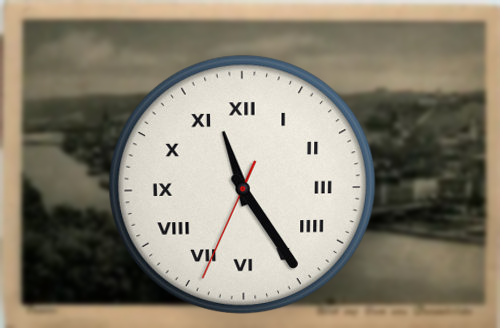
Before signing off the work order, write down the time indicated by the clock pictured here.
11:24:34
